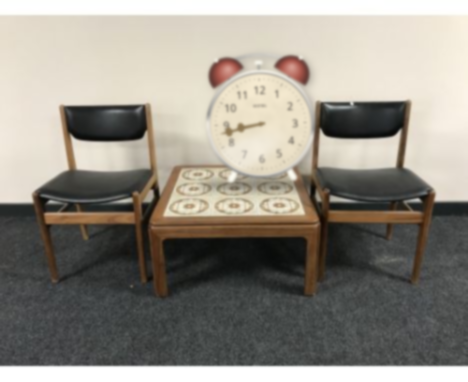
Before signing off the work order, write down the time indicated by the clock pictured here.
8:43
